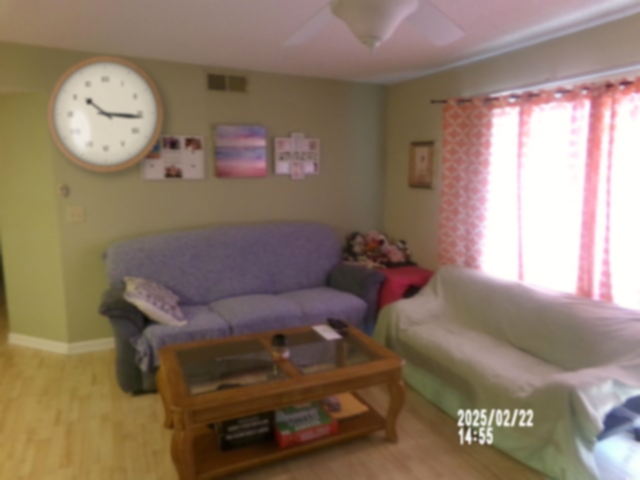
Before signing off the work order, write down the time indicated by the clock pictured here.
10:16
